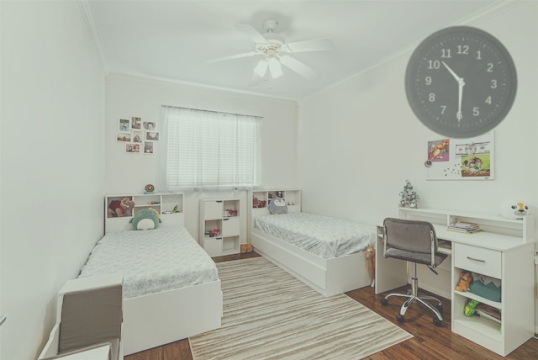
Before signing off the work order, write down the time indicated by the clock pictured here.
10:30
